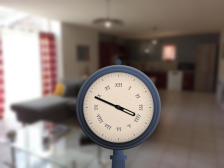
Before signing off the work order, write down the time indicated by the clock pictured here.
3:49
